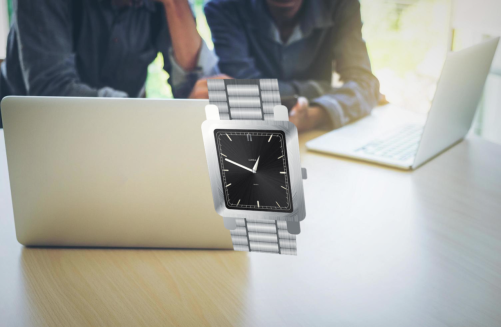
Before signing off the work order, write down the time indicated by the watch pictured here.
12:49
